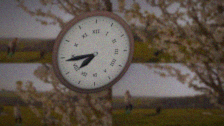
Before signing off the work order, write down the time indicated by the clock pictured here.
7:44
